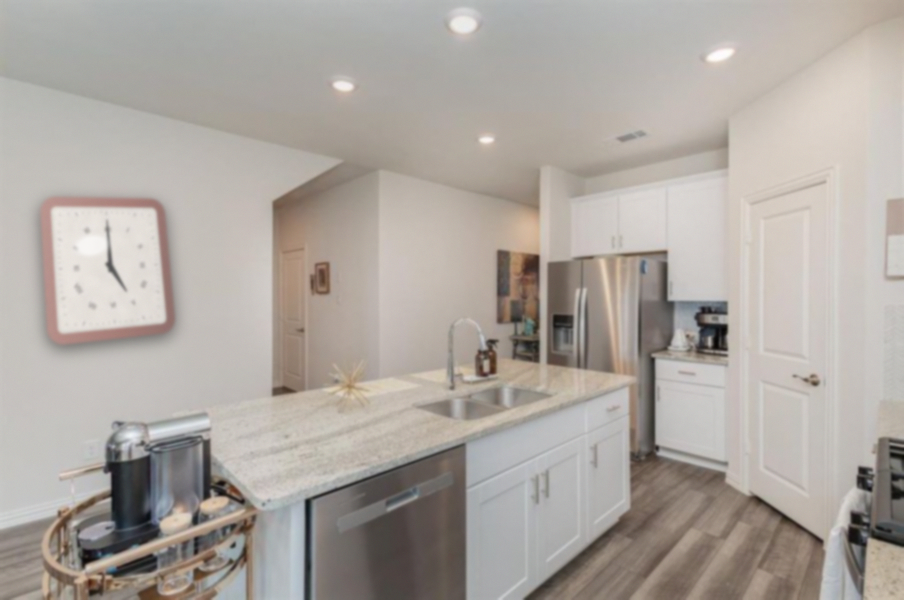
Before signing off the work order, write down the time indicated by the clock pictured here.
5:00
